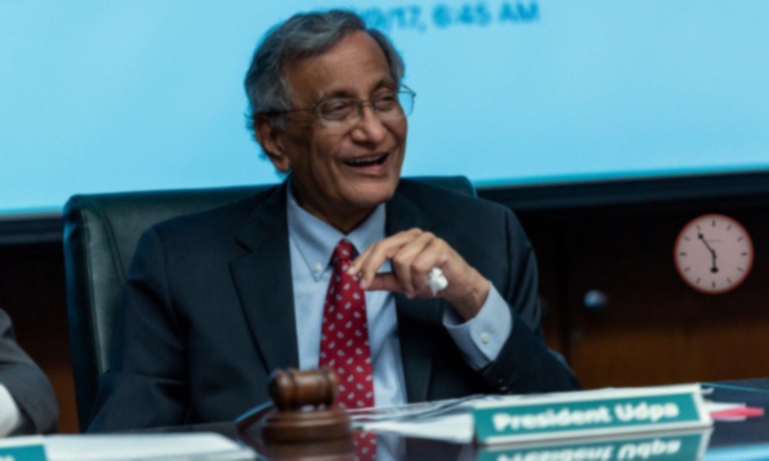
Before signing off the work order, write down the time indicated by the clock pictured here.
5:54
